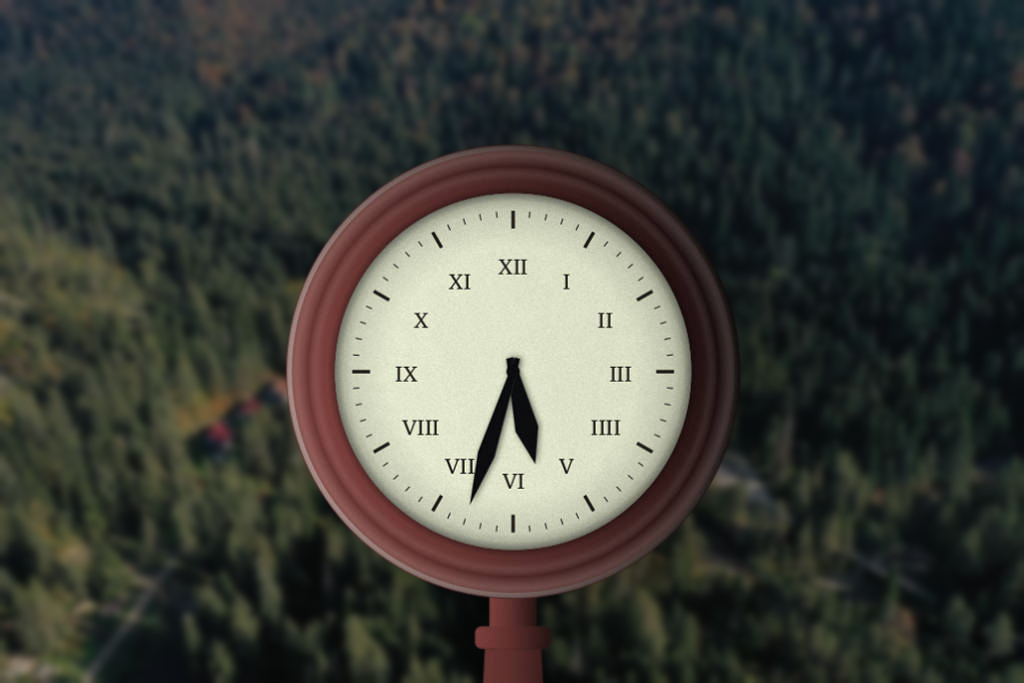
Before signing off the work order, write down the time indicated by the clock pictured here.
5:33
